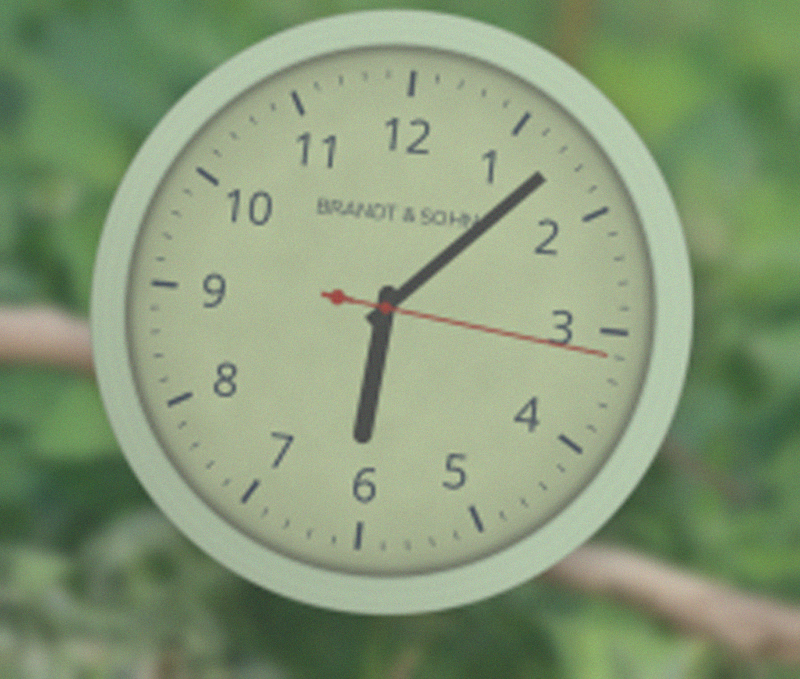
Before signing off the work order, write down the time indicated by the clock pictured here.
6:07:16
